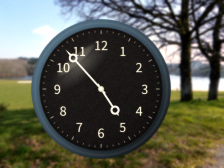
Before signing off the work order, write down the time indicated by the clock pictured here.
4:53
